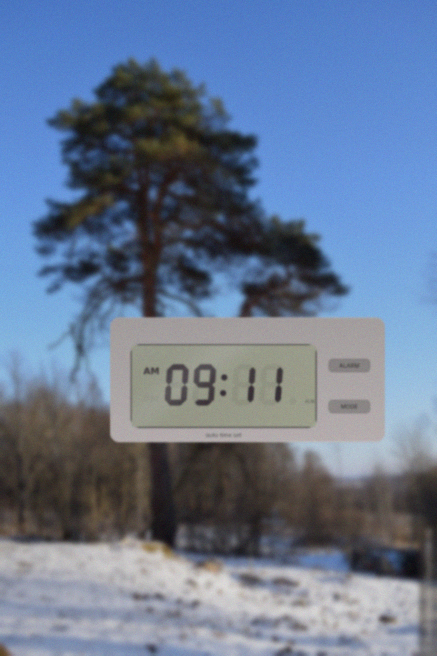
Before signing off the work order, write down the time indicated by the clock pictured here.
9:11
